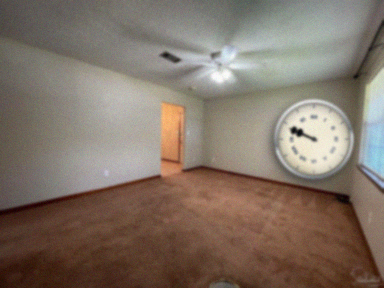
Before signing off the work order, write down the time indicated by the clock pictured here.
9:49
